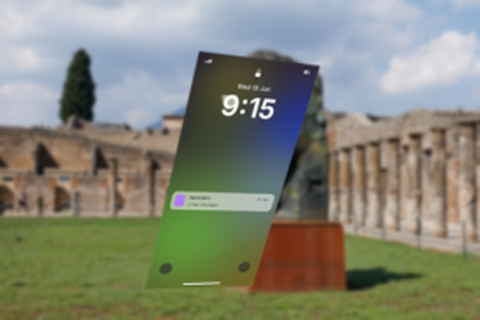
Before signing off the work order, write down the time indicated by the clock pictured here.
9:15
